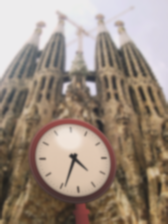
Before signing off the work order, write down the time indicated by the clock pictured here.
4:34
